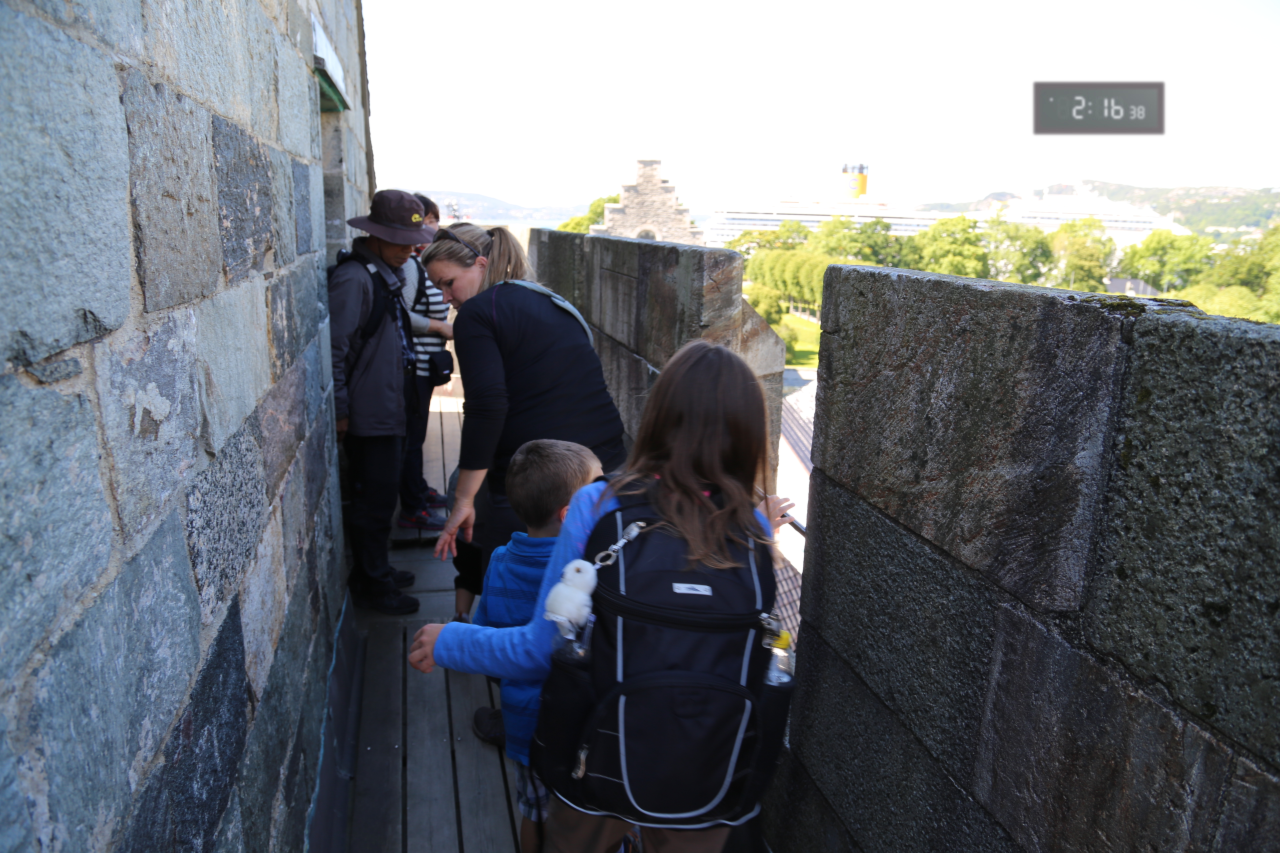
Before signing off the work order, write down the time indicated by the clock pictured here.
2:16:38
